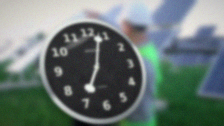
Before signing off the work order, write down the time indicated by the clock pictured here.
7:03
